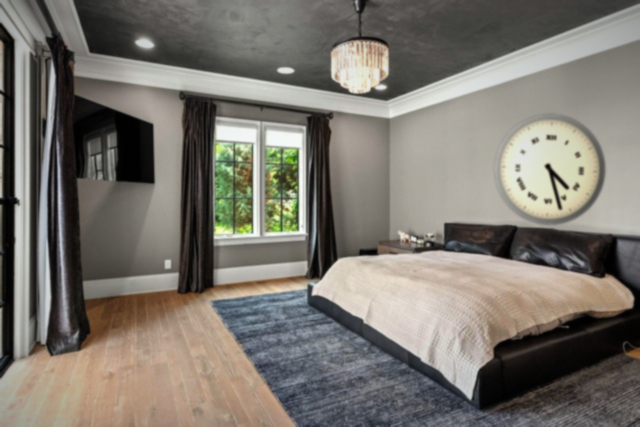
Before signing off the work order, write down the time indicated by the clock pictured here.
4:27
